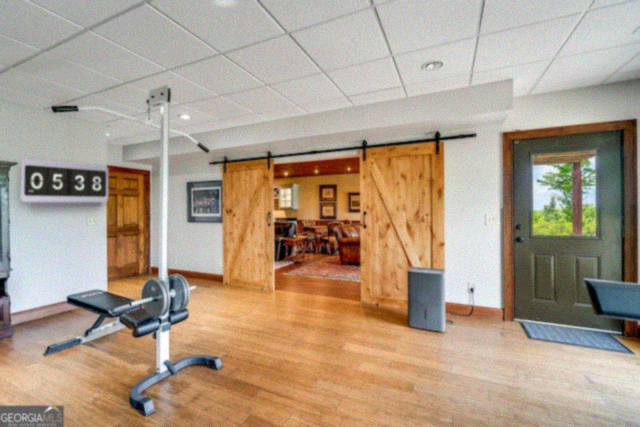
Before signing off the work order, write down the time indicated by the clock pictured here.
5:38
